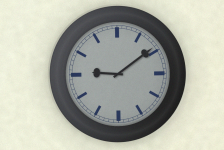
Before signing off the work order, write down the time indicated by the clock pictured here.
9:09
